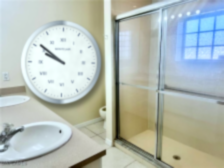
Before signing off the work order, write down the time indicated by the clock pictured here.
9:51
